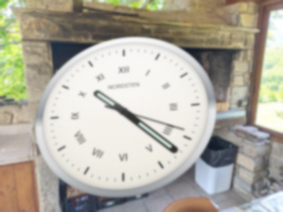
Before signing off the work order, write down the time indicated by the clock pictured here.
10:22:19
